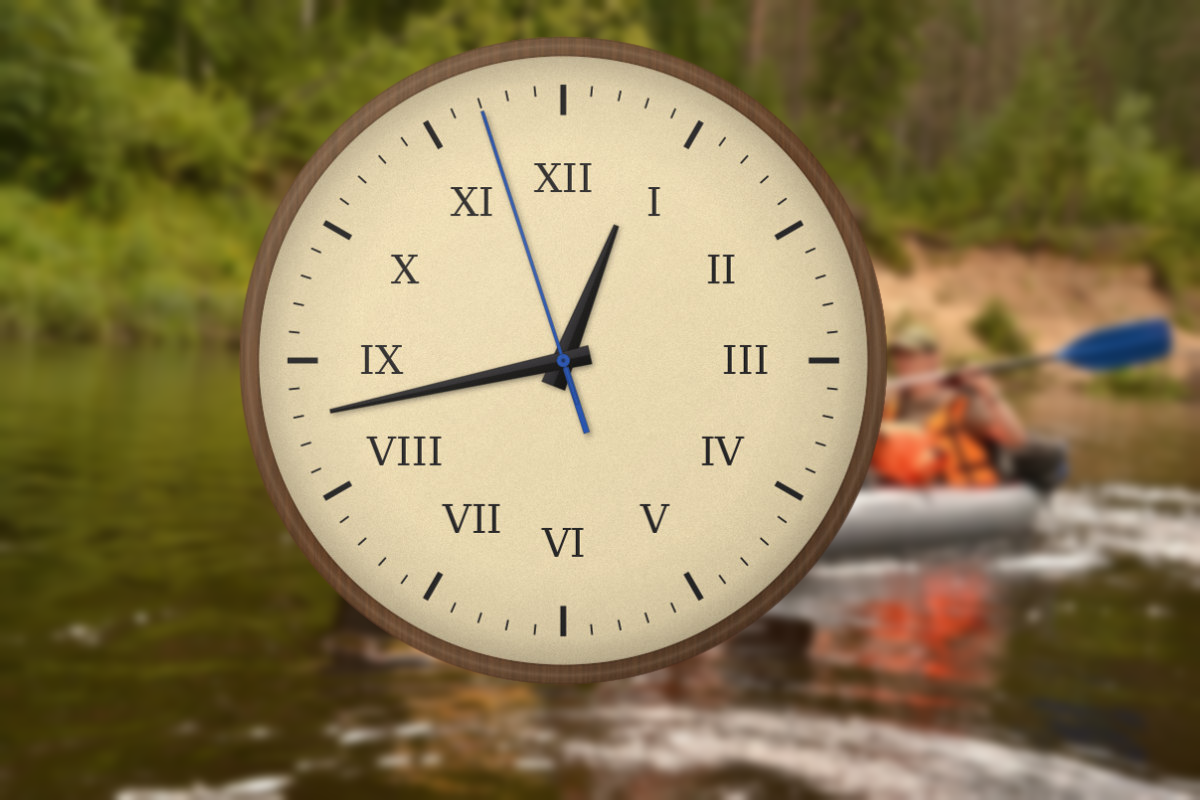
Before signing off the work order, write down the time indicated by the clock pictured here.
12:42:57
